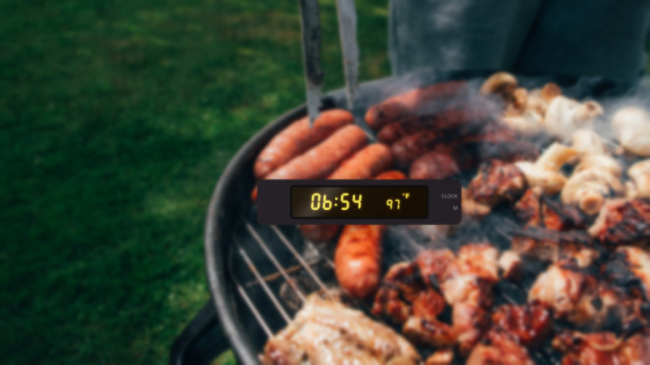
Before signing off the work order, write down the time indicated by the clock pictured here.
6:54
